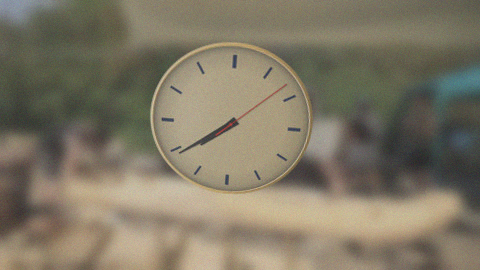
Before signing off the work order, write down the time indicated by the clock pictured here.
7:39:08
